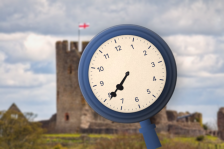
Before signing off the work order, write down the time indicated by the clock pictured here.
7:39
